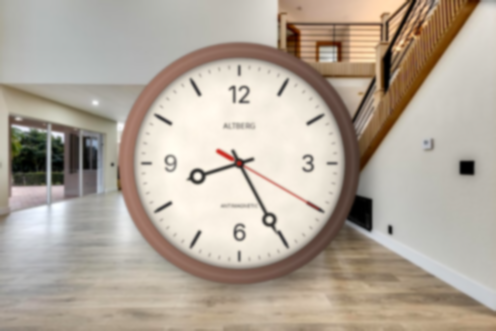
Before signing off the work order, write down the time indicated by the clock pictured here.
8:25:20
